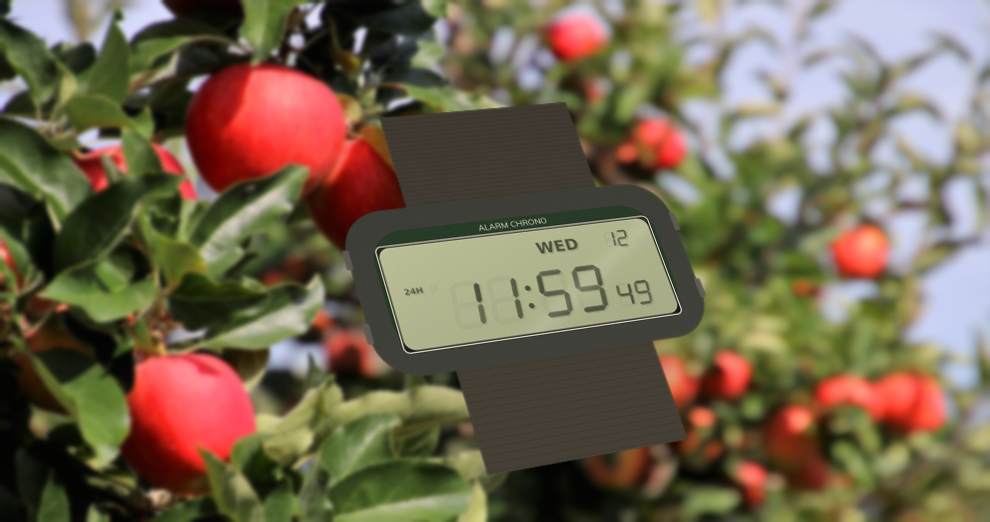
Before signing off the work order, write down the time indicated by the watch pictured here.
11:59:49
